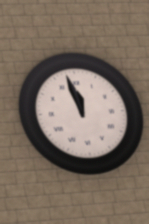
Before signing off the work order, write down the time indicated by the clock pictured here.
11:58
